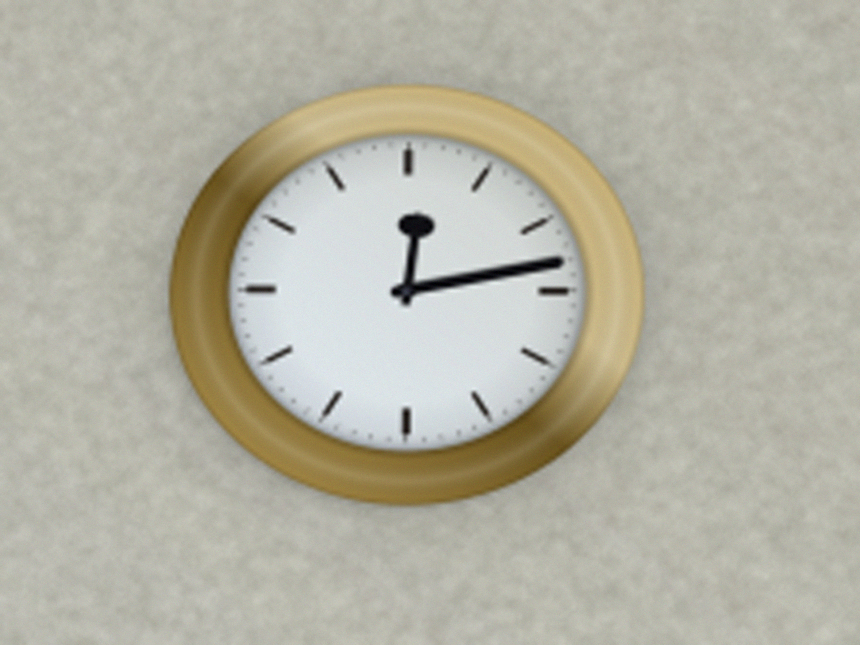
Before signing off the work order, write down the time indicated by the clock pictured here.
12:13
